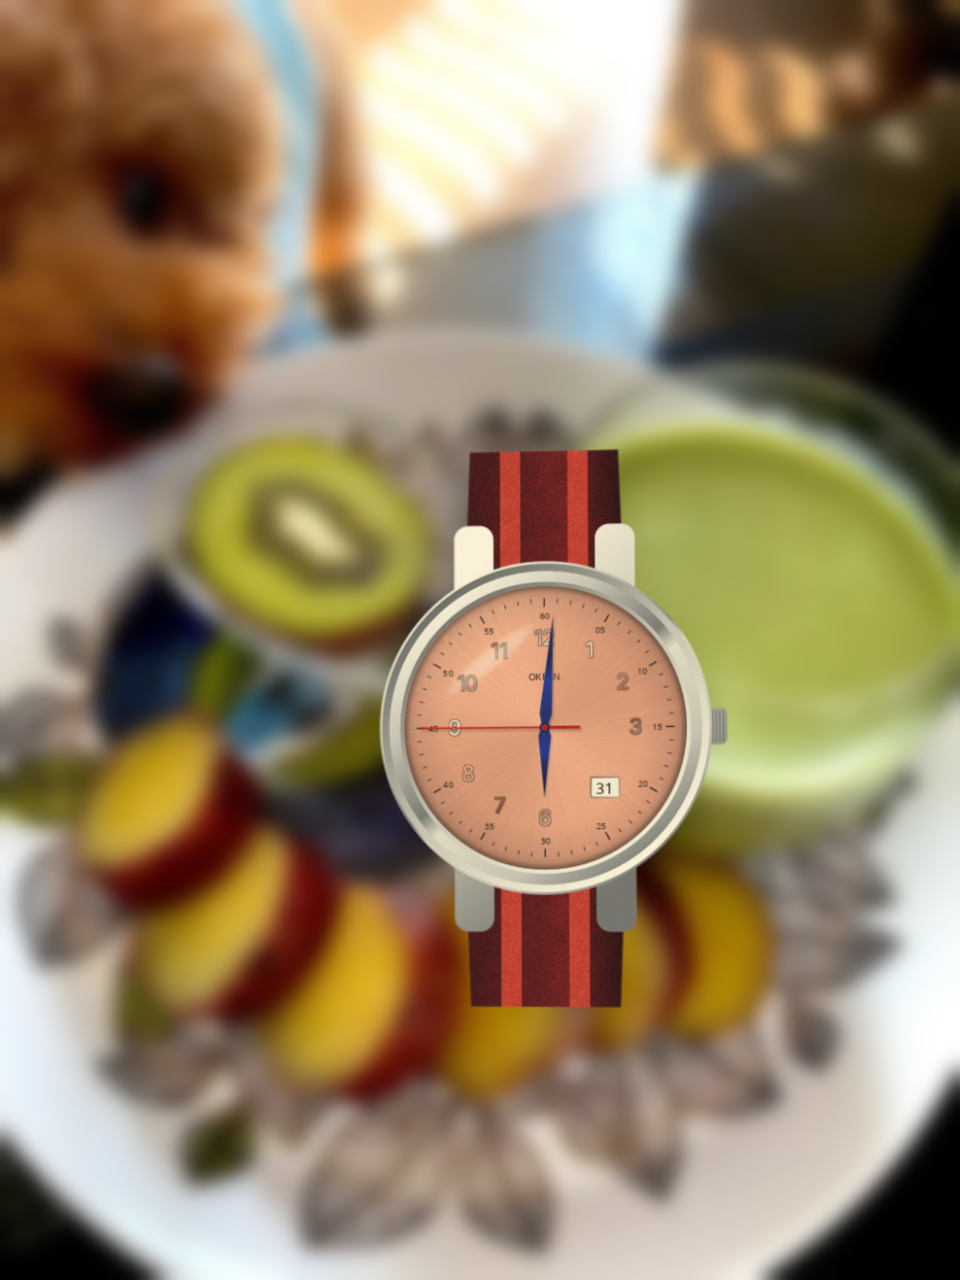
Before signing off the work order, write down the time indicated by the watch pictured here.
6:00:45
